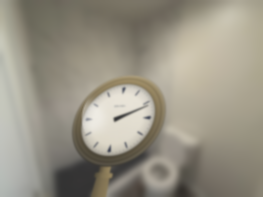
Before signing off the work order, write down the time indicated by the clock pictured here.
2:11
